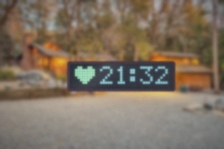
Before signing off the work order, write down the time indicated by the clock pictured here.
21:32
